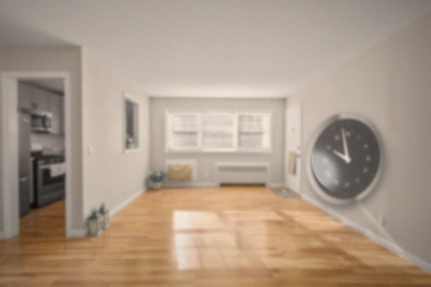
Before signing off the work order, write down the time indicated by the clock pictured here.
9:58
